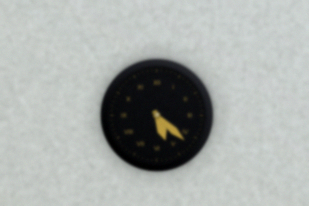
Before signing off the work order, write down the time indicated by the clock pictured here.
5:22
